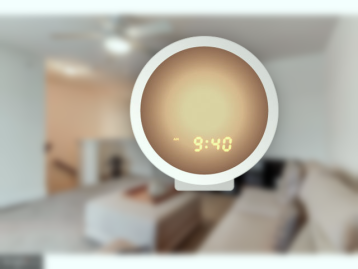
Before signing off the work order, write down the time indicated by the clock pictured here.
9:40
